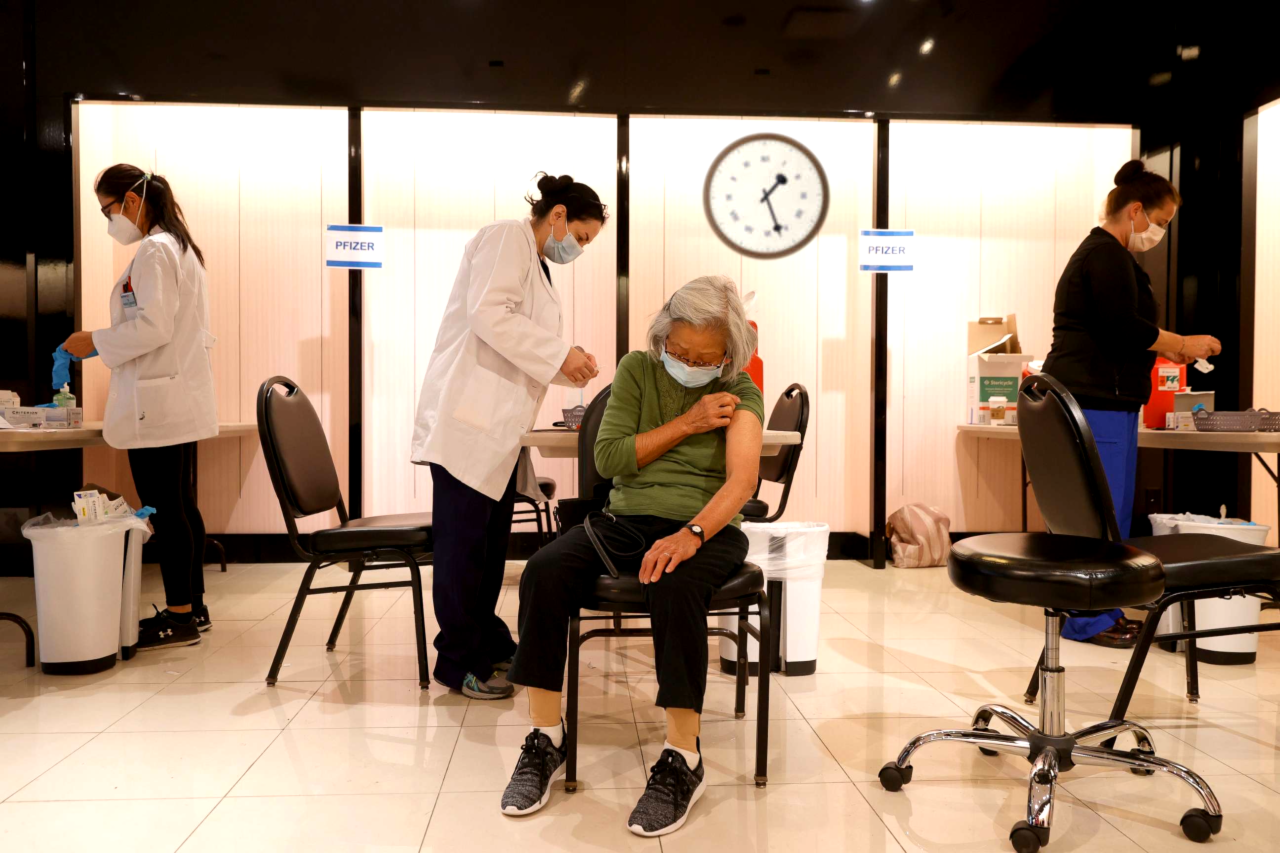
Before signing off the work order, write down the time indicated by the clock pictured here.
1:27
